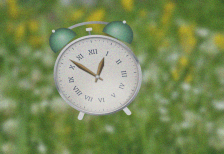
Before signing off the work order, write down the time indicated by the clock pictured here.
12:52
